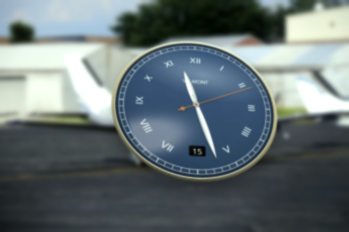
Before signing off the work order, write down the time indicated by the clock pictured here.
11:27:11
